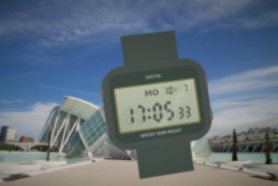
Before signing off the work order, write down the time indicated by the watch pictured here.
17:05:33
